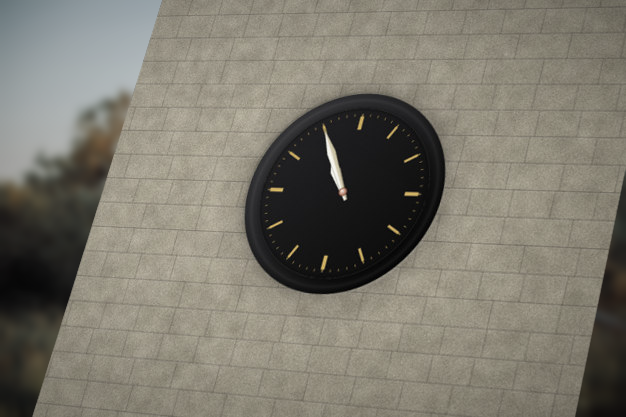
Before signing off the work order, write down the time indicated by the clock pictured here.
10:55
